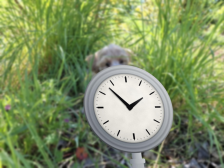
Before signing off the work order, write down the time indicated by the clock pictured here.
1:53
